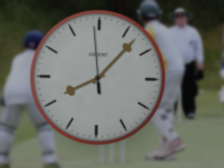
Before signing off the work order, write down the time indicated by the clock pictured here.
8:06:59
